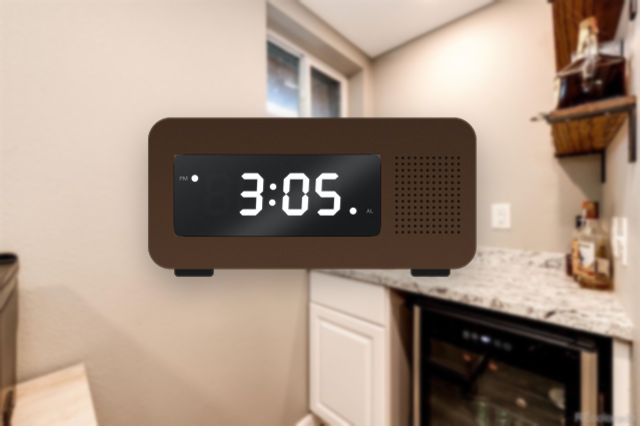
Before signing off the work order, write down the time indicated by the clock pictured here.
3:05
